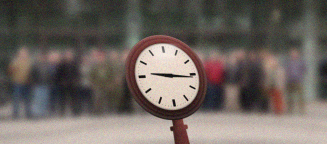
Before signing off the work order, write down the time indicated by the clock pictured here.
9:16
